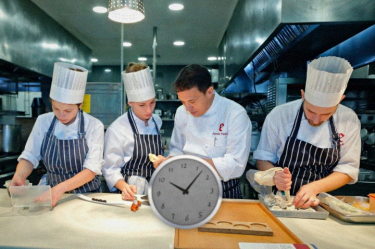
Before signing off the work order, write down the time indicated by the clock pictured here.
10:07
